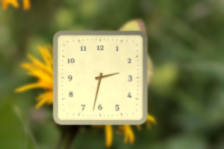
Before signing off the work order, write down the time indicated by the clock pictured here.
2:32
